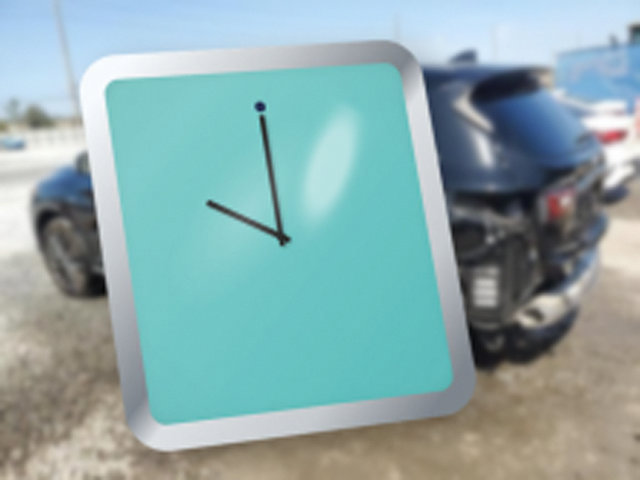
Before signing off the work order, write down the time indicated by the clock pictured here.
10:00
